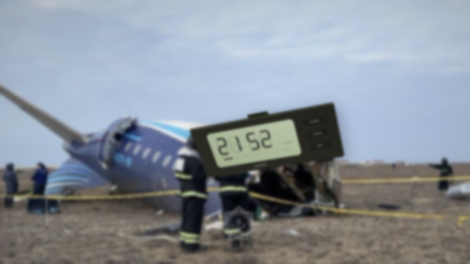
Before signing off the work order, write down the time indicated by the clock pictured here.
21:52
